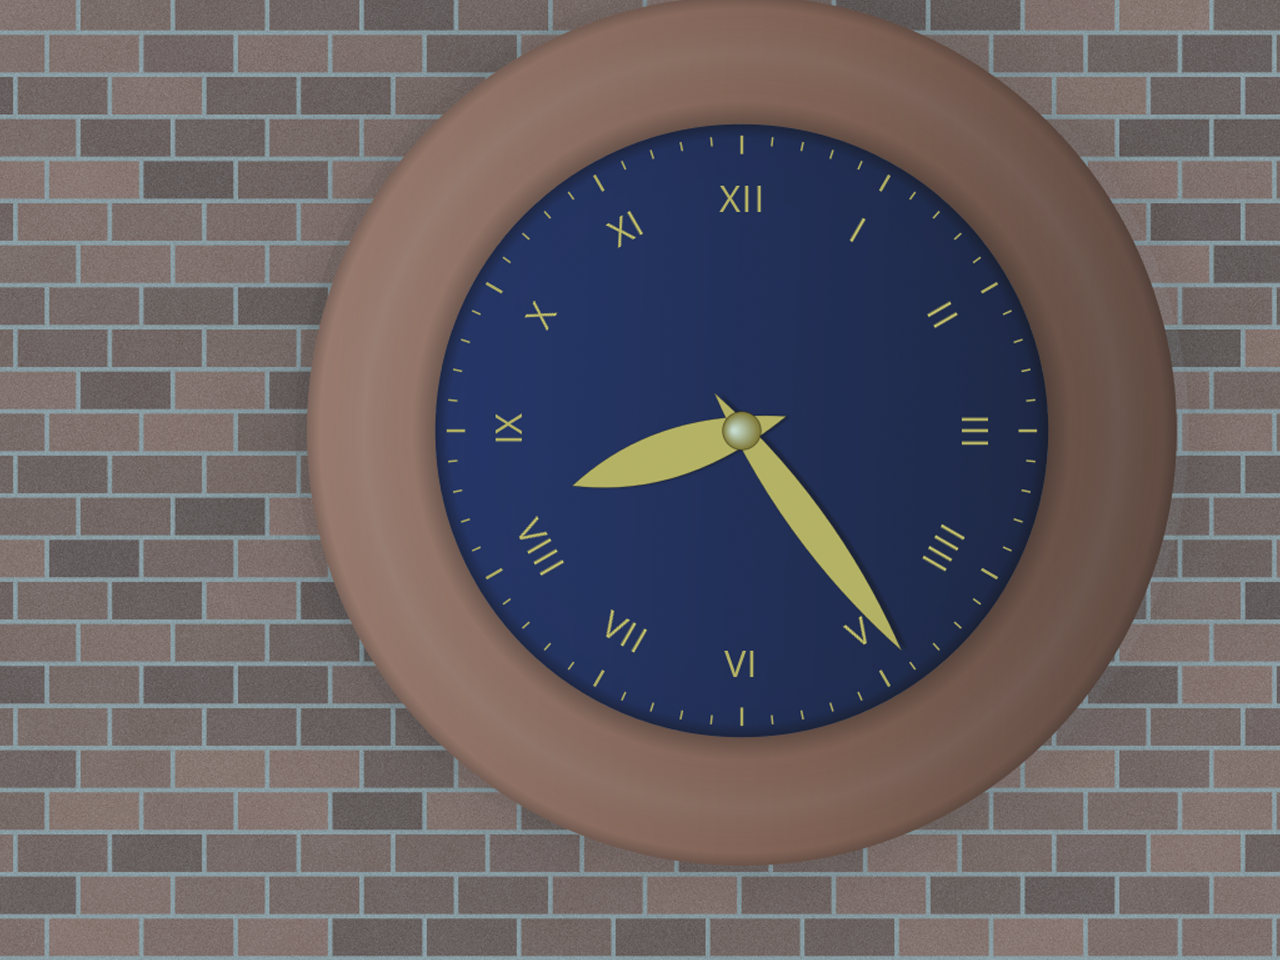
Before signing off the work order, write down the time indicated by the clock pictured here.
8:24
